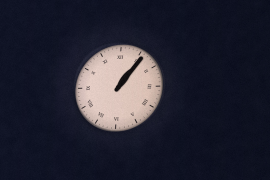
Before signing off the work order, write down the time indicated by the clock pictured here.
1:06
